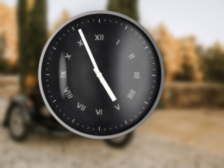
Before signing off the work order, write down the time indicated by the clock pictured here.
4:56
